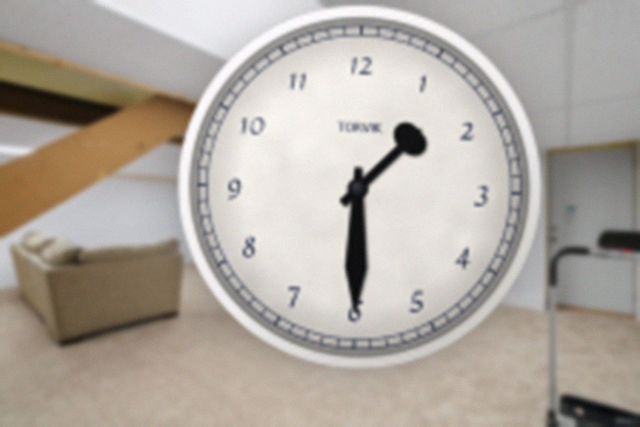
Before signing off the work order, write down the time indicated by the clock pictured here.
1:30
